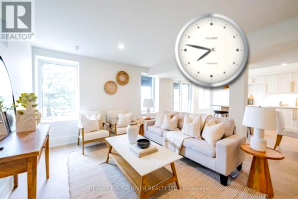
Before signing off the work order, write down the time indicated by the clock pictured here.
7:47
